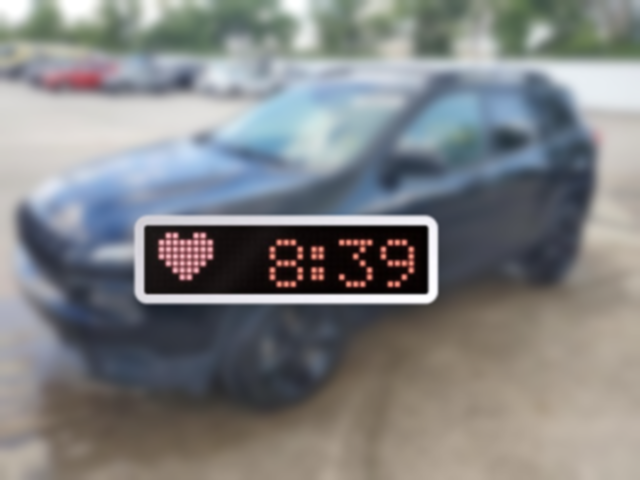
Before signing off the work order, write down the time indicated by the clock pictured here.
8:39
